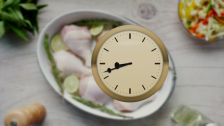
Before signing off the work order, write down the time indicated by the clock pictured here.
8:42
